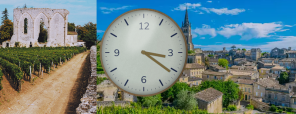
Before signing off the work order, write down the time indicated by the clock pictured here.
3:21
